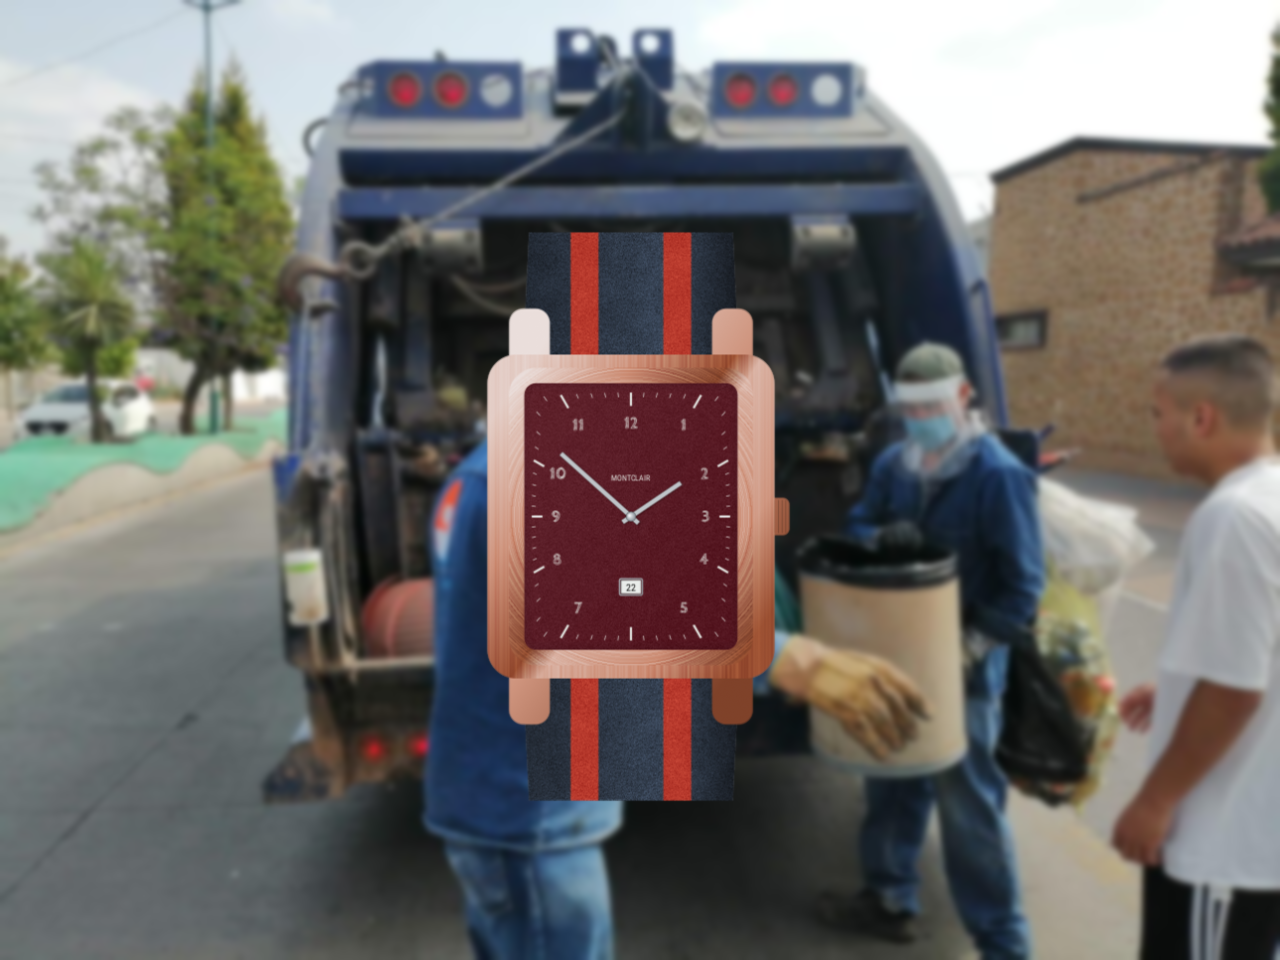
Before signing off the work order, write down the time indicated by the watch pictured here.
1:52
